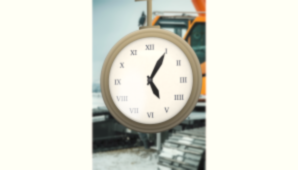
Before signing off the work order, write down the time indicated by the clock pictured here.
5:05
